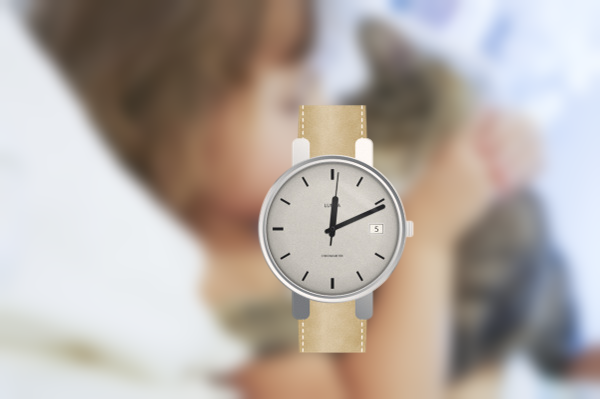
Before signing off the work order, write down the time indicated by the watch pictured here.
12:11:01
